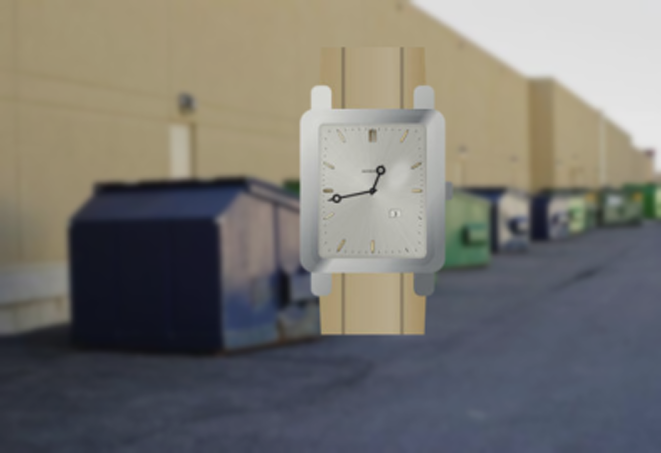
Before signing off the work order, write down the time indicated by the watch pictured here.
12:43
